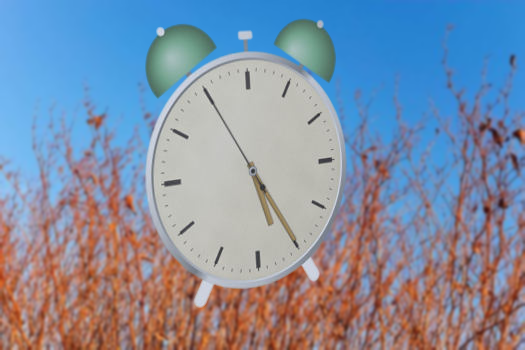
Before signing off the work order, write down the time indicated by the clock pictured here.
5:24:55
